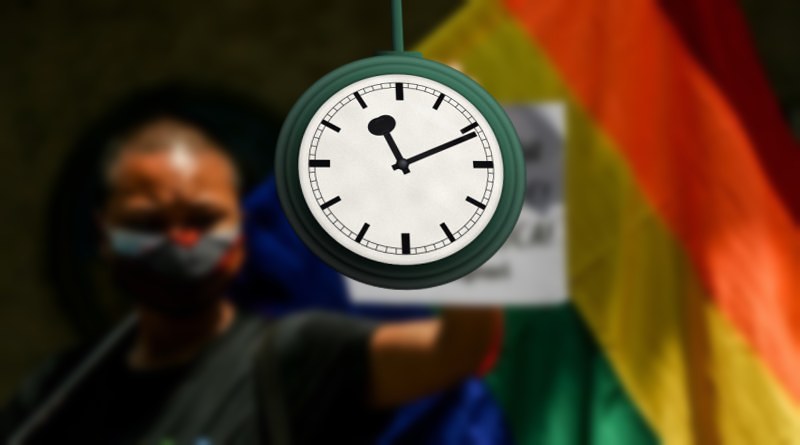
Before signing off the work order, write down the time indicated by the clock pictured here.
11:11
